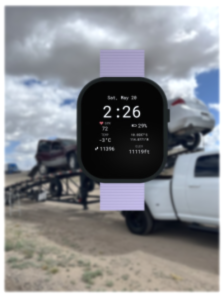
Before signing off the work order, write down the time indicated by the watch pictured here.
2:26
